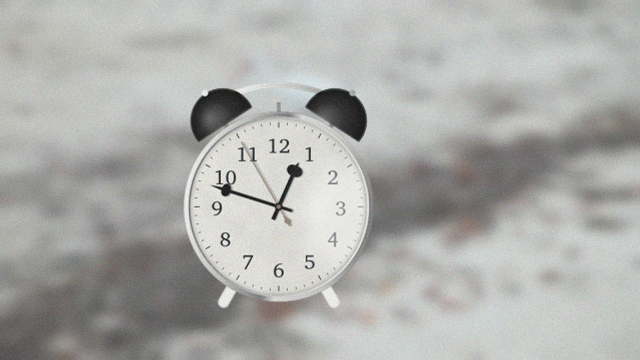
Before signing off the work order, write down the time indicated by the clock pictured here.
12:47:55
